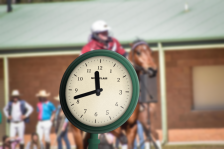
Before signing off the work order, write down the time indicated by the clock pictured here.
11:42
